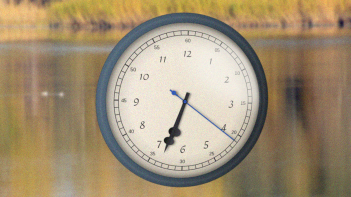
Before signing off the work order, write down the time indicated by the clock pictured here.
6:33:21
